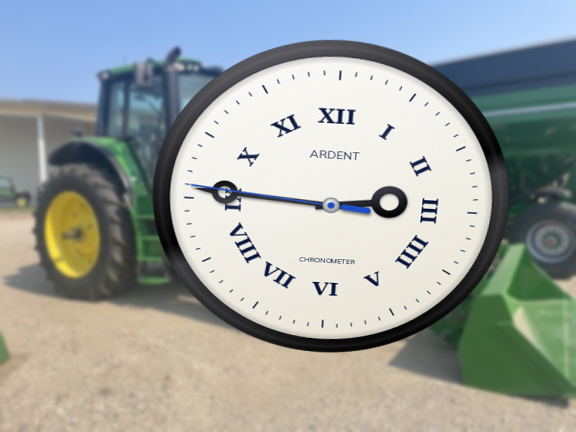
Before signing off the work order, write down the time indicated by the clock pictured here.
2:45:46
